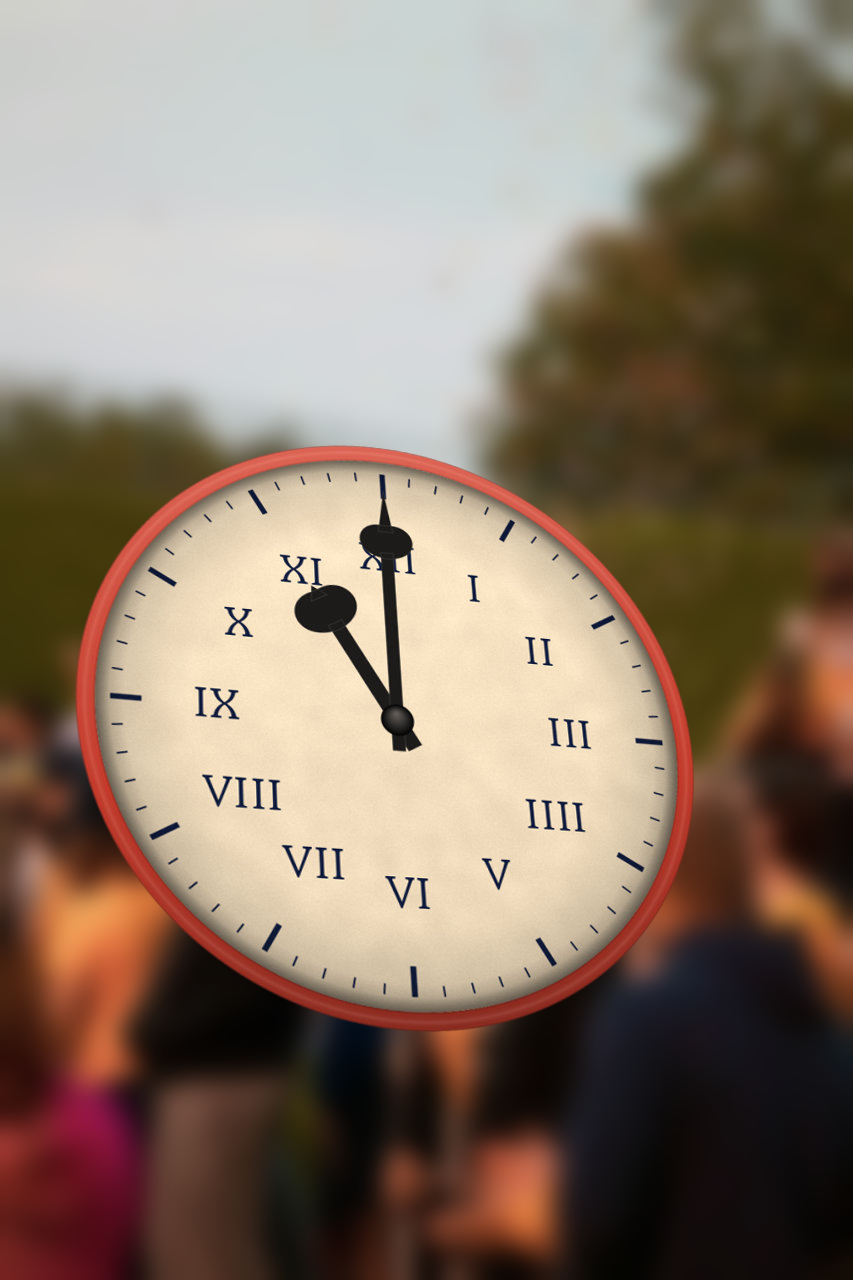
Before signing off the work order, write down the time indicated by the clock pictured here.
11:00
